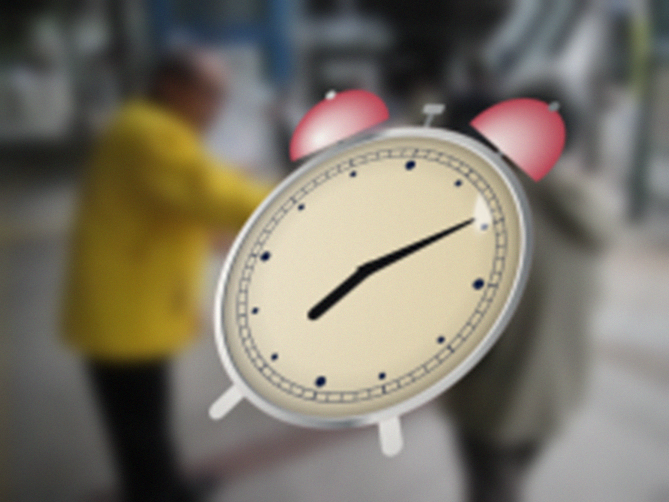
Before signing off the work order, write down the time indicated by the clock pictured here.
7:09
